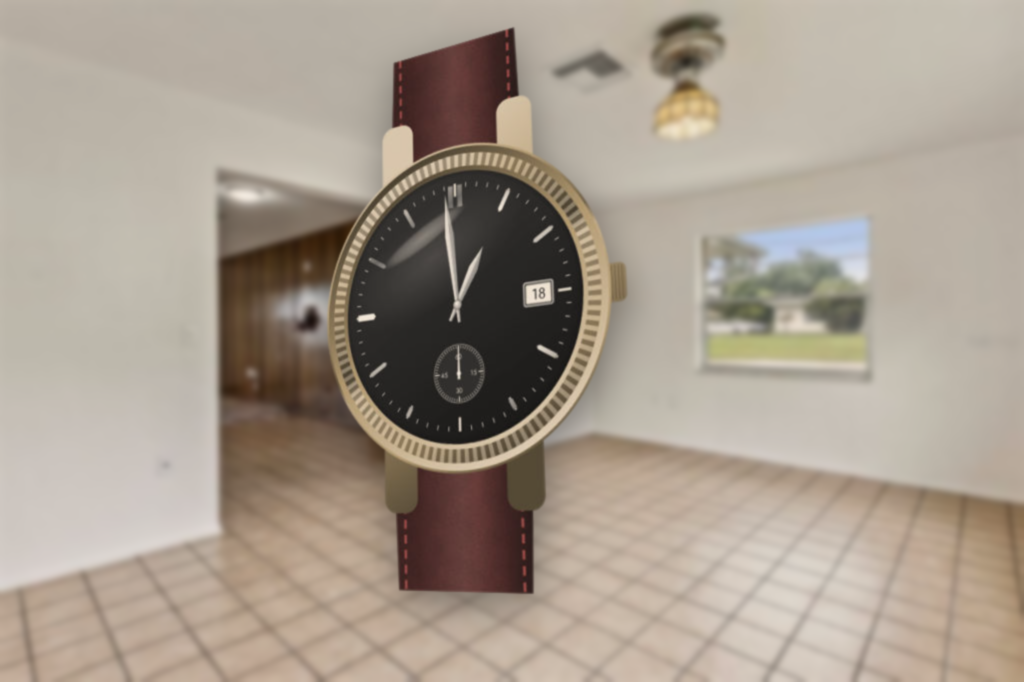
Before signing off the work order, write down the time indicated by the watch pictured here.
12:59
